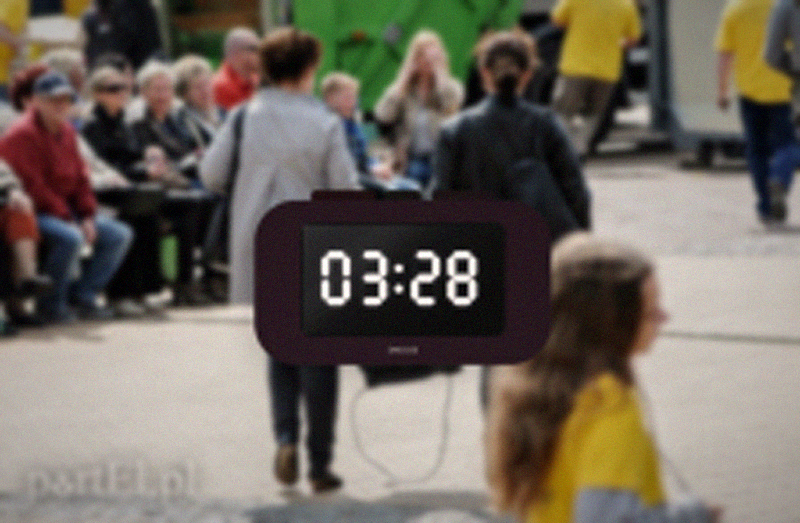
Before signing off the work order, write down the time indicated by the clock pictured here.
3:28
